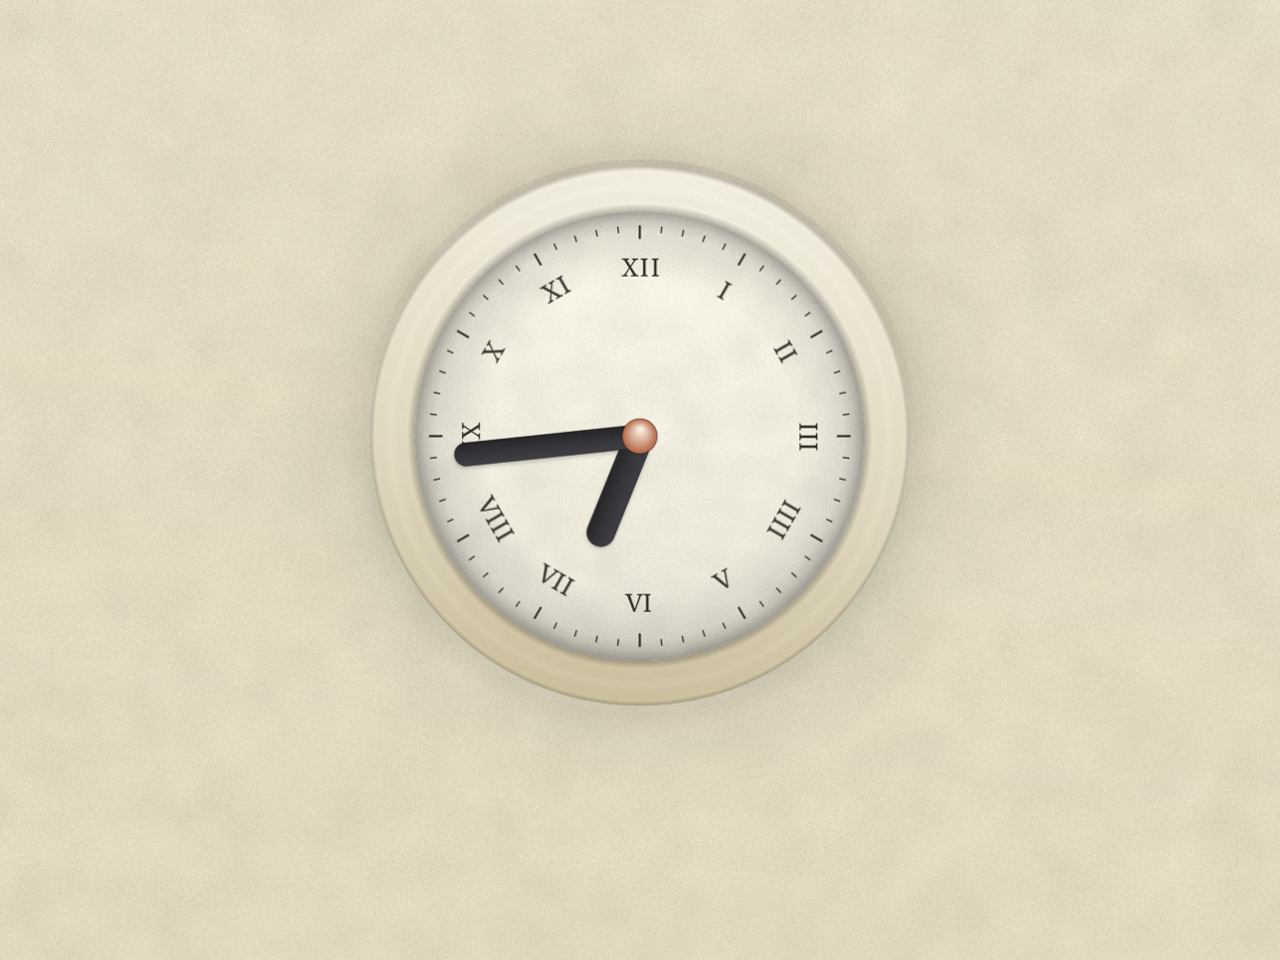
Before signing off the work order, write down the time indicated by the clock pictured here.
6:44
